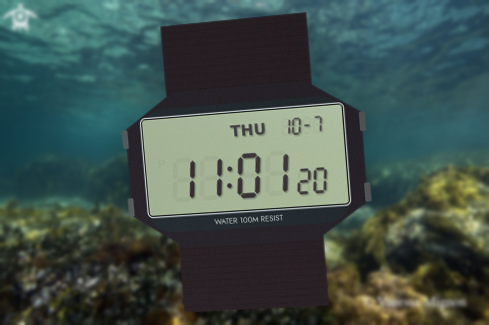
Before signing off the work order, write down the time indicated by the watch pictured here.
11:01:20
